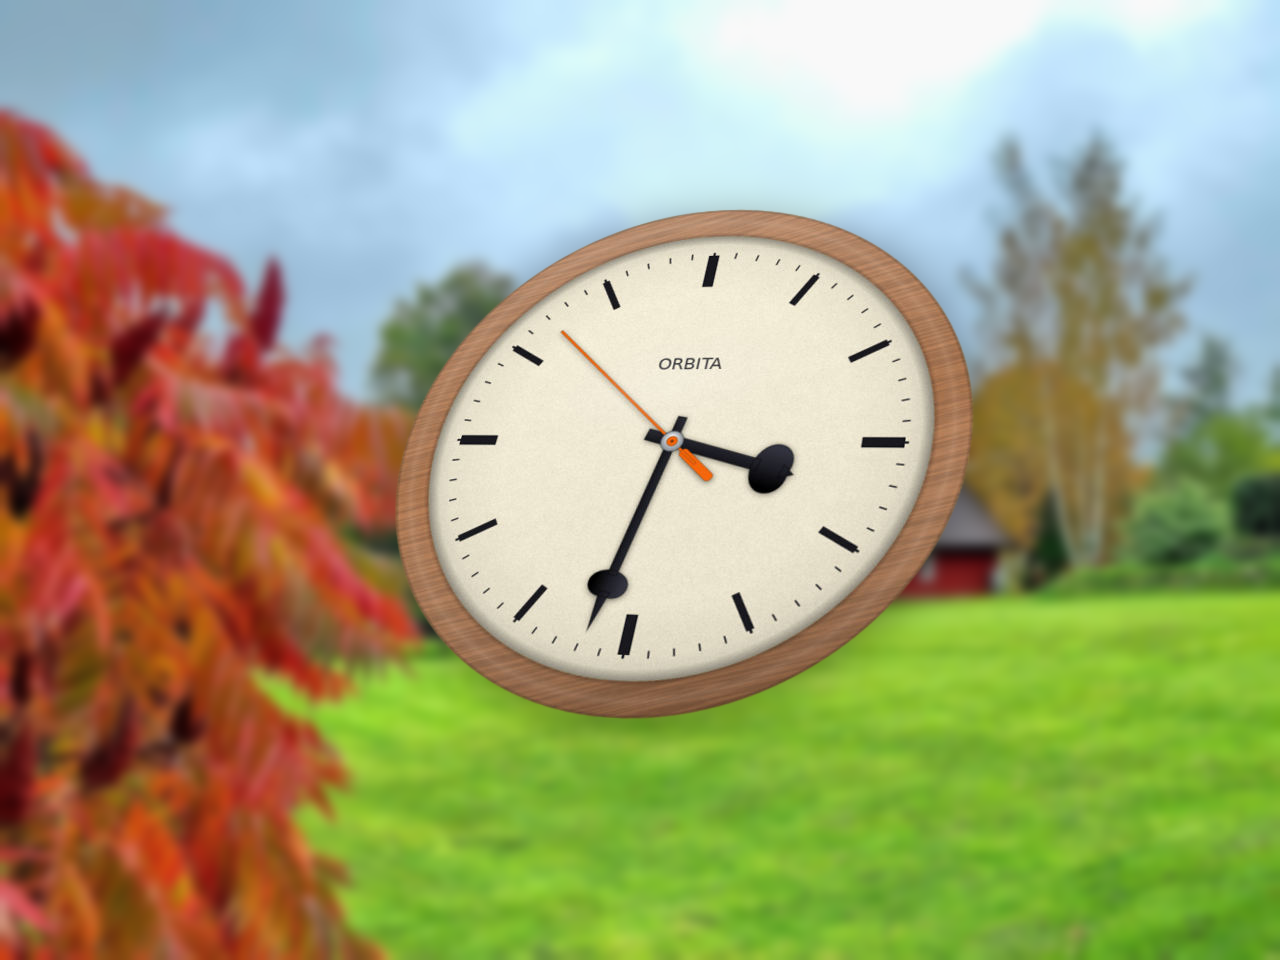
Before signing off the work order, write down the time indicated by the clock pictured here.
3:31:52
